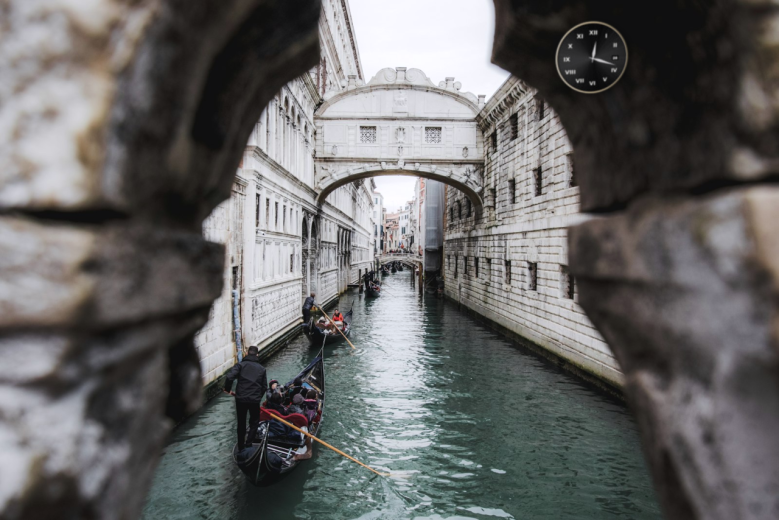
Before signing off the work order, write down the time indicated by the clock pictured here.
12:18
